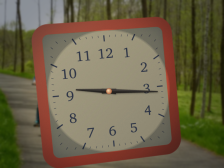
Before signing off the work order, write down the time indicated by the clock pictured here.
9:16
